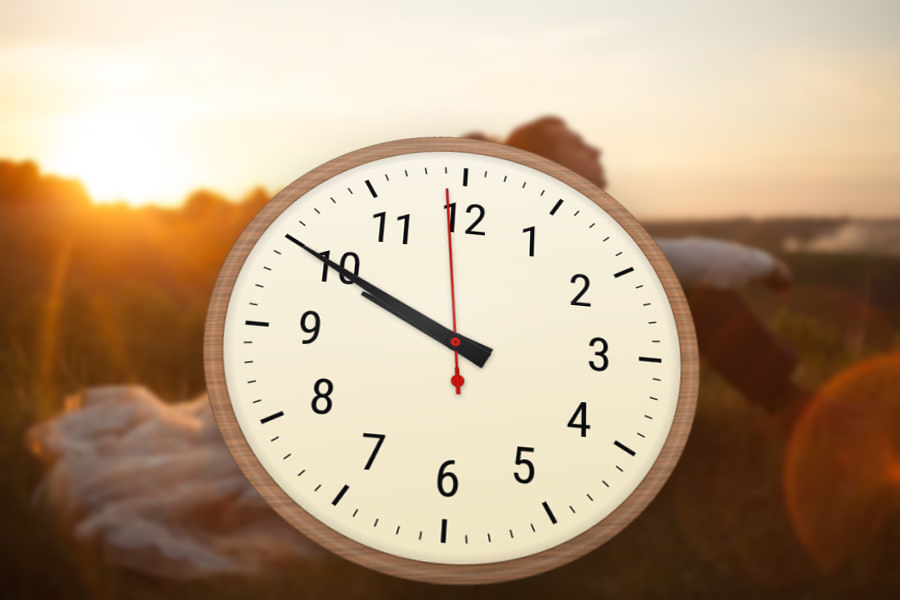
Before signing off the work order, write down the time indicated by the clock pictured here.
9:49:59
